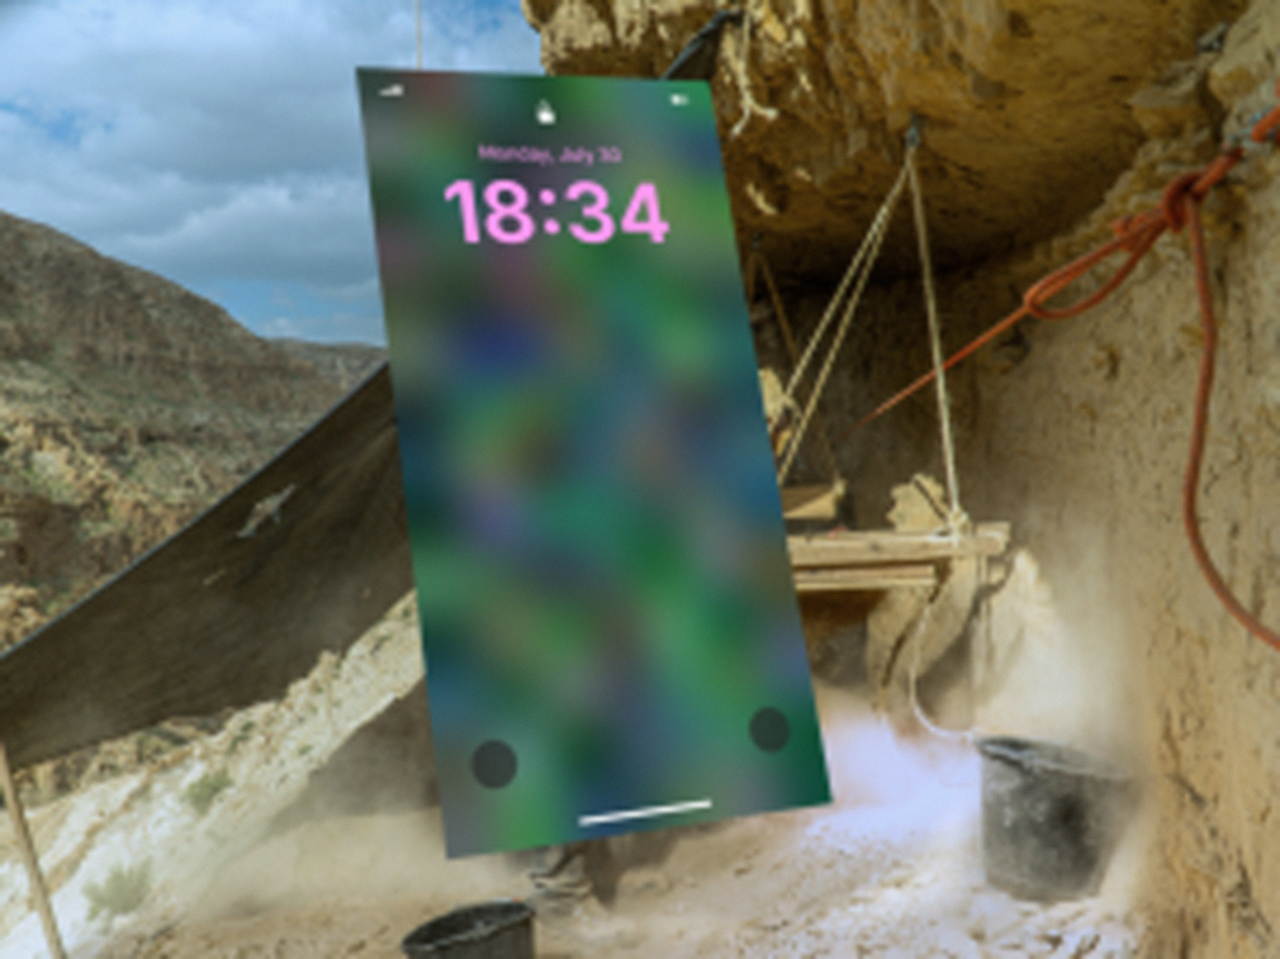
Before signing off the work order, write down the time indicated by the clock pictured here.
18:34
